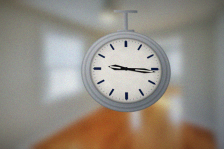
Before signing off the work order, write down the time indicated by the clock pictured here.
9:16
